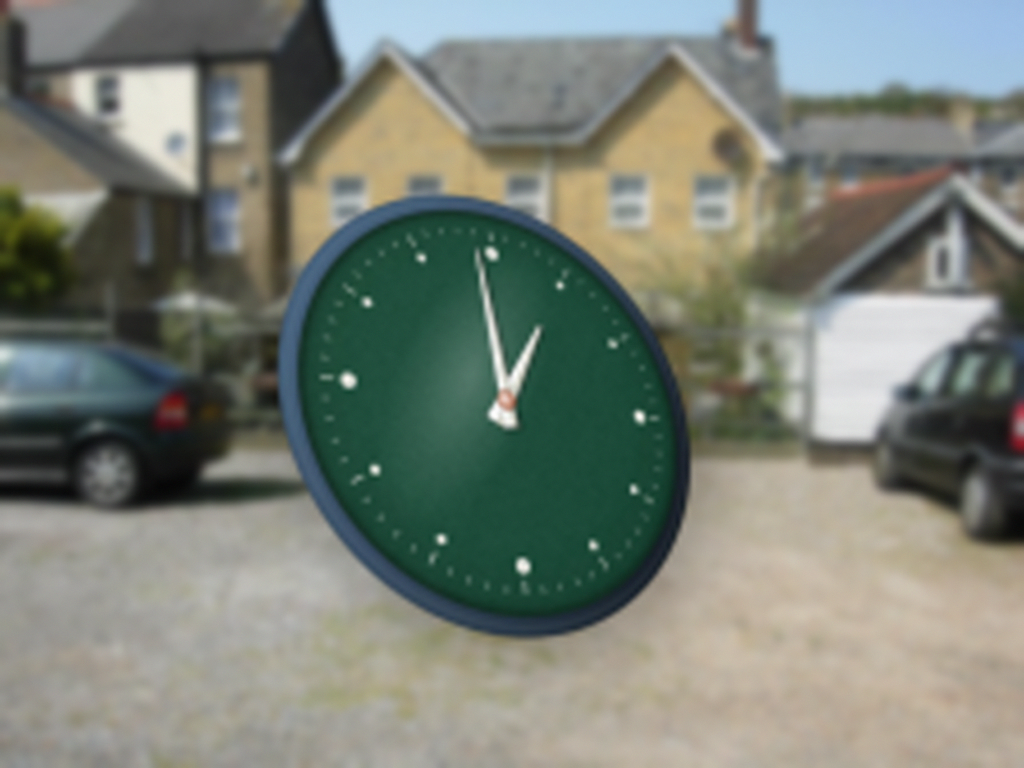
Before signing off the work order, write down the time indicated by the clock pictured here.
12:59
